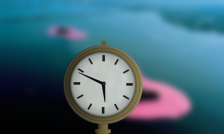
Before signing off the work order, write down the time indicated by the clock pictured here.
5:49
